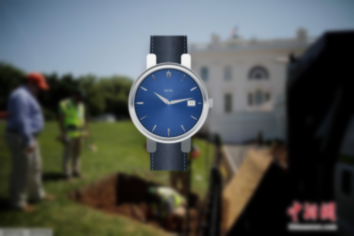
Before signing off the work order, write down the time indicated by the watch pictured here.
10:13
